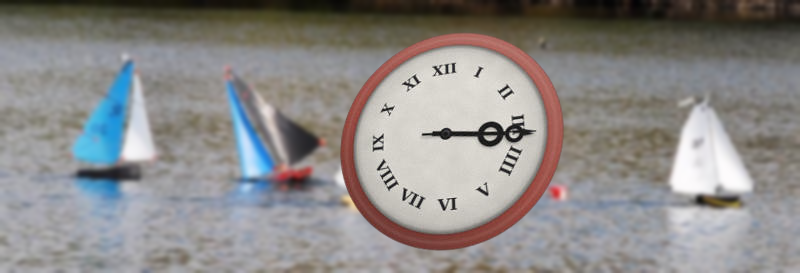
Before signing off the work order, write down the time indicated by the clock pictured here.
3:16:16
